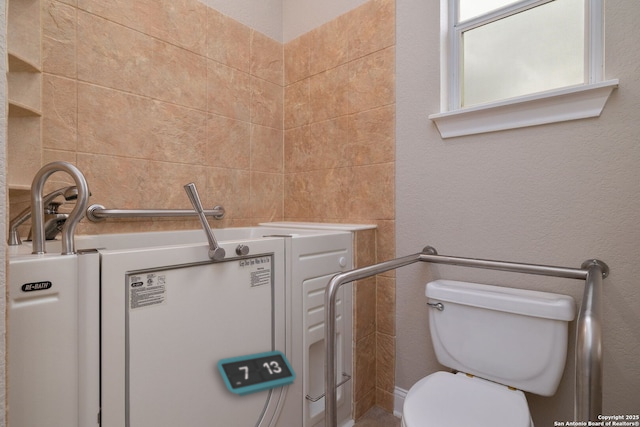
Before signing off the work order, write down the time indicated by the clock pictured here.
7:13
